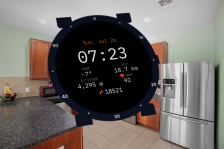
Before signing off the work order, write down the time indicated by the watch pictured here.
7:23
